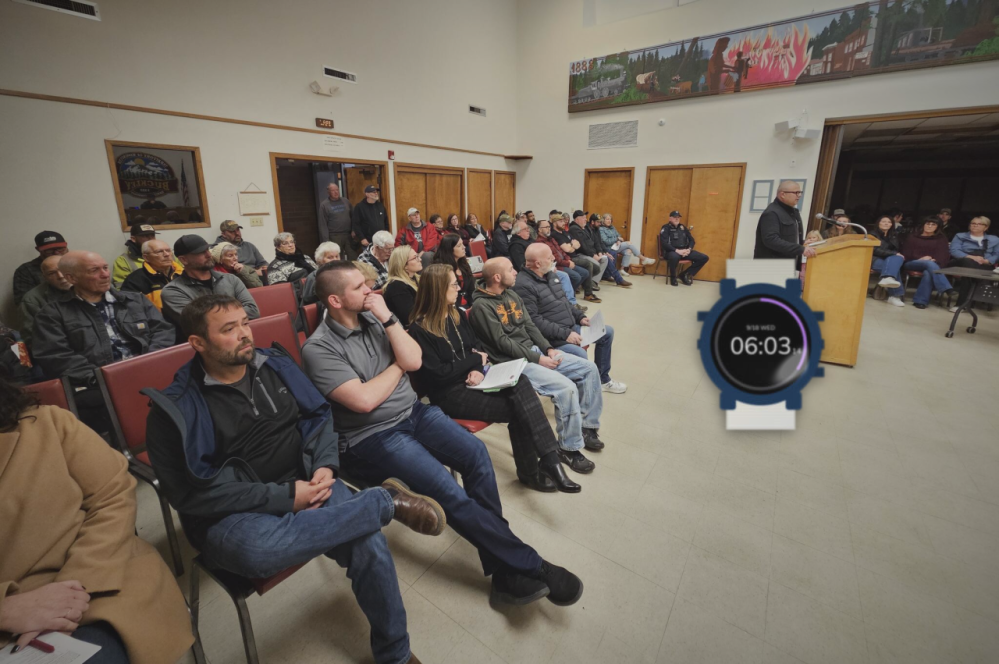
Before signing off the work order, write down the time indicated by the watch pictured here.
6:03
